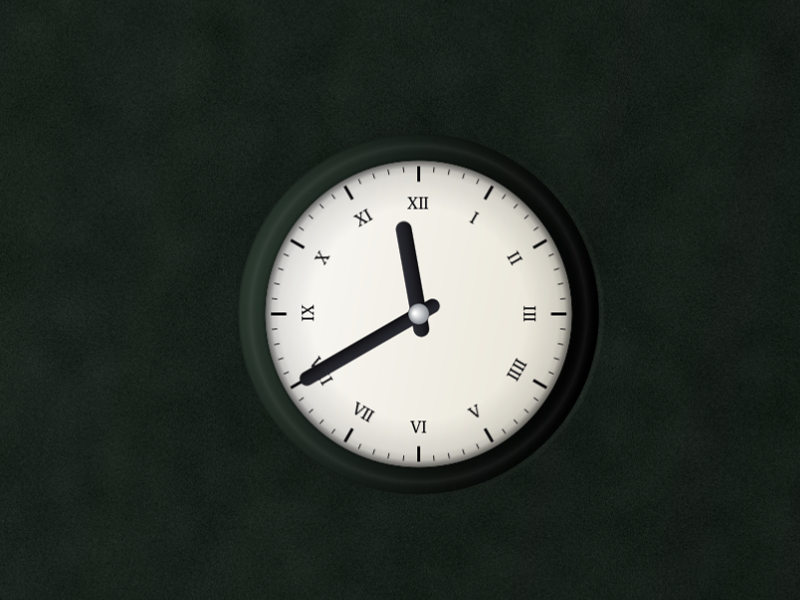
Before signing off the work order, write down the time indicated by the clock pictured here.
11:40
